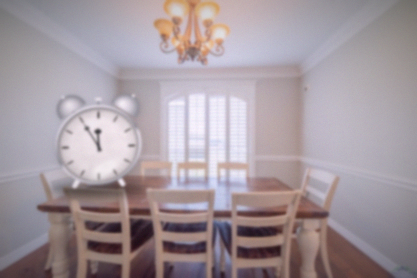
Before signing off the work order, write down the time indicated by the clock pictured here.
11:55
